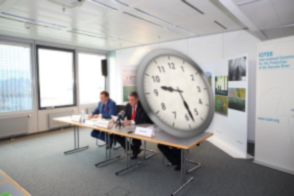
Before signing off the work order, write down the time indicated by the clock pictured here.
9:28
